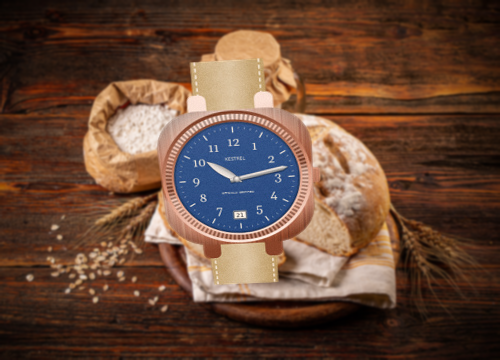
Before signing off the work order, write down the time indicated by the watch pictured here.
10:13
